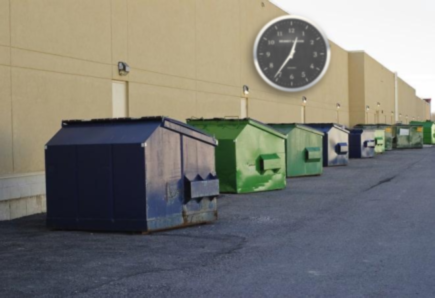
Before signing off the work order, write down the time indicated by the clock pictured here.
12:36
